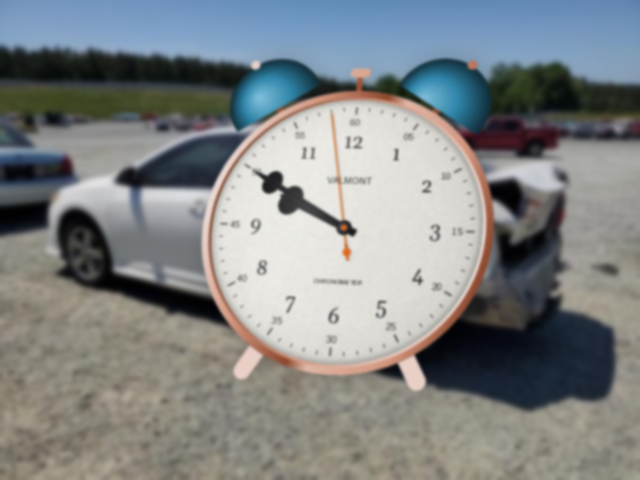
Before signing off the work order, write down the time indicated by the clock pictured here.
9:49:58
